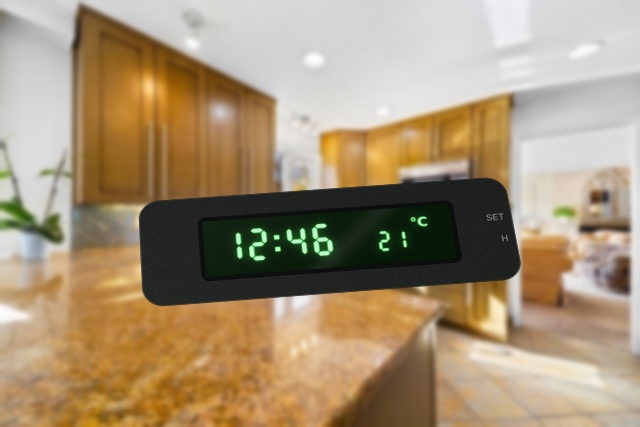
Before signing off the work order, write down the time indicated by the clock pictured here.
12:46
